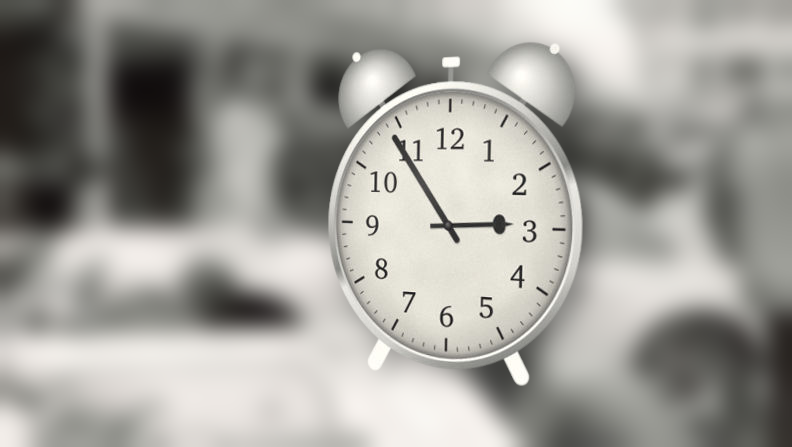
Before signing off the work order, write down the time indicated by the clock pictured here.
2:54
